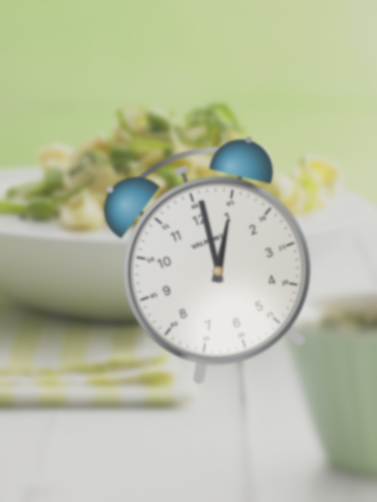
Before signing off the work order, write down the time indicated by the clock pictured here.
1:01
